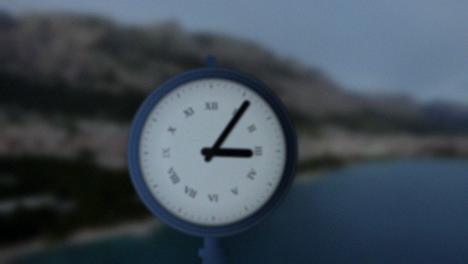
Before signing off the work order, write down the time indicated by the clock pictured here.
3:06
